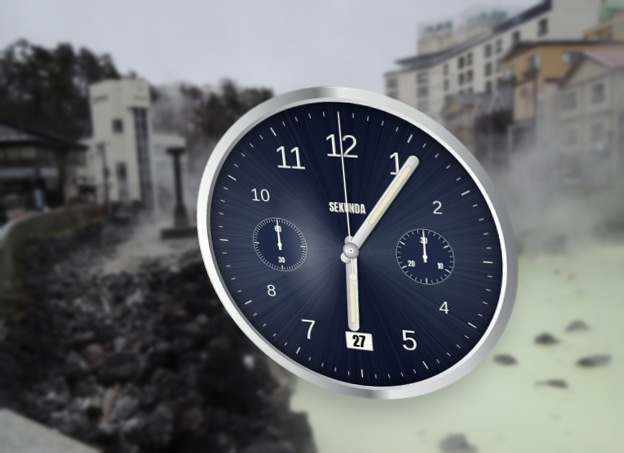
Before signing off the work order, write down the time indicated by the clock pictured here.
6:06
